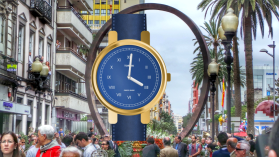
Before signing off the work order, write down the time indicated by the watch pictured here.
4:01
